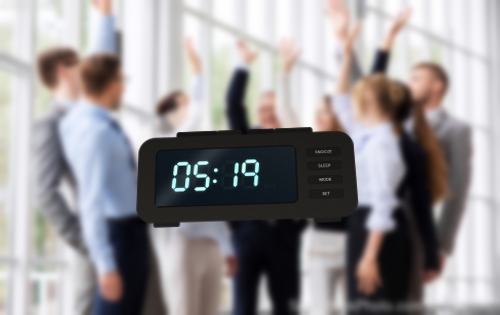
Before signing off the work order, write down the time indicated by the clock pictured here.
5:19
